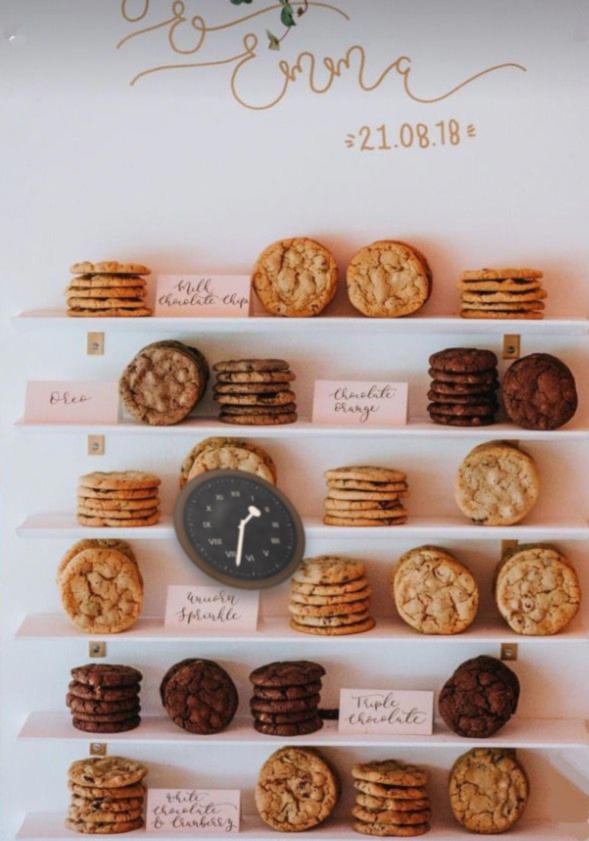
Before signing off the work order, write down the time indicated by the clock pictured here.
1:33
